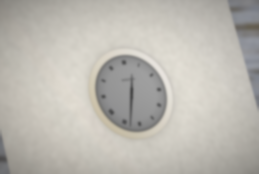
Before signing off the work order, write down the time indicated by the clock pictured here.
12:33
